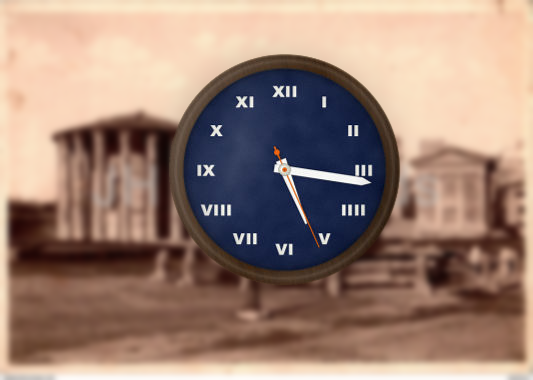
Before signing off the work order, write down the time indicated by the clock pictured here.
5:16:26
